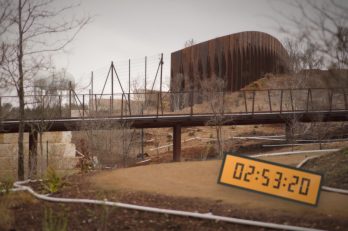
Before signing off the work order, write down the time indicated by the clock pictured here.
2:53:20
